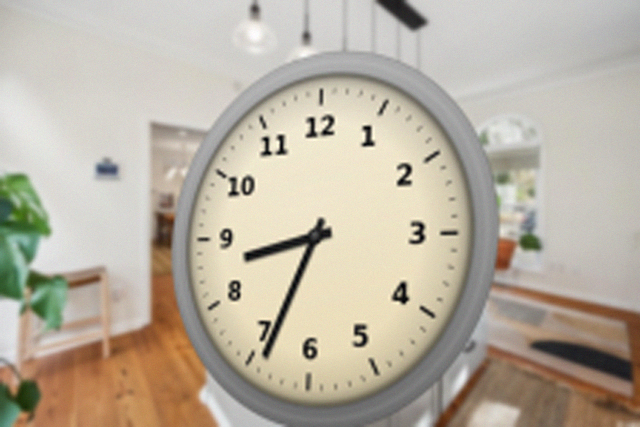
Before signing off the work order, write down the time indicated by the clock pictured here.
8:34
